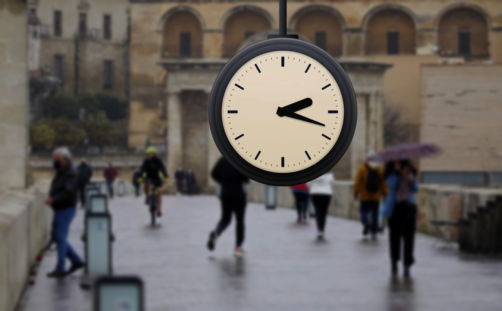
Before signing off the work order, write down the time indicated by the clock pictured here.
2:18
